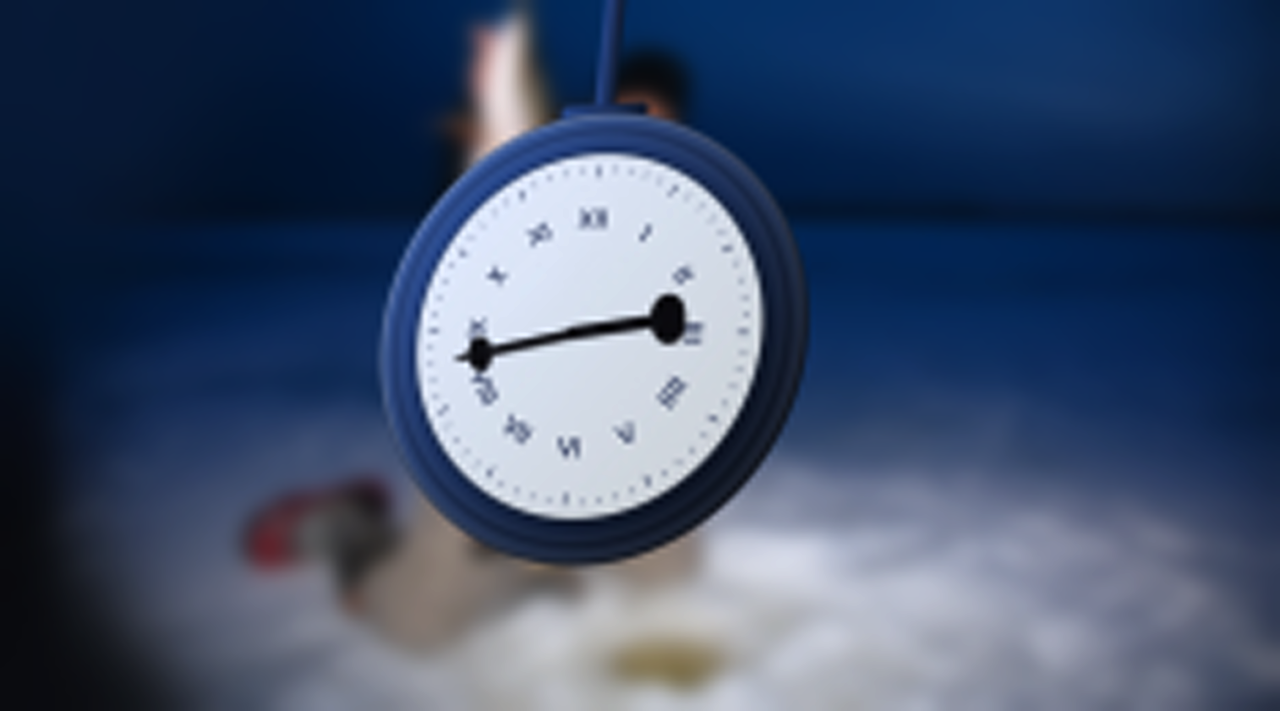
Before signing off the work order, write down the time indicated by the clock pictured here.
2:43
